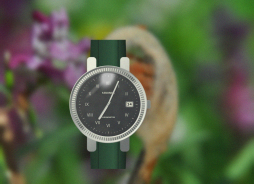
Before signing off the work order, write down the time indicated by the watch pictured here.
7:04
